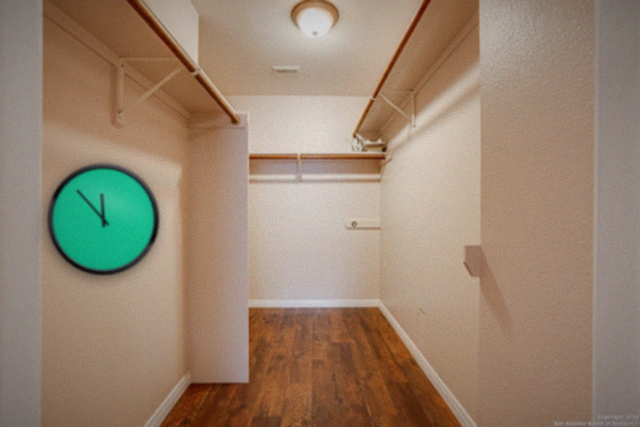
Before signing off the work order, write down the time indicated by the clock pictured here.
11:53
